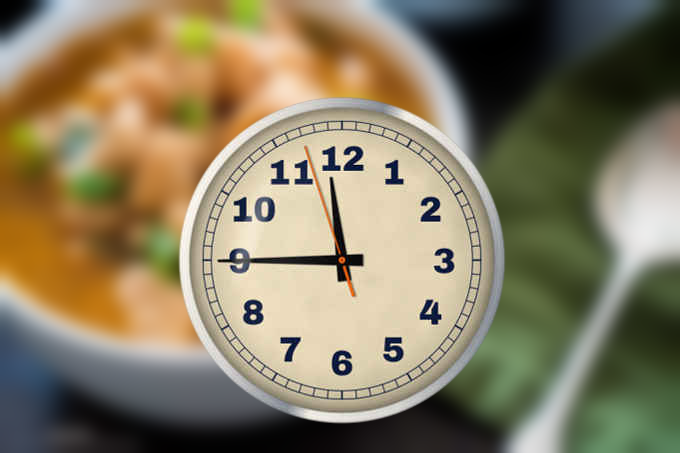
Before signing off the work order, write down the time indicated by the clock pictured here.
11:44:57
